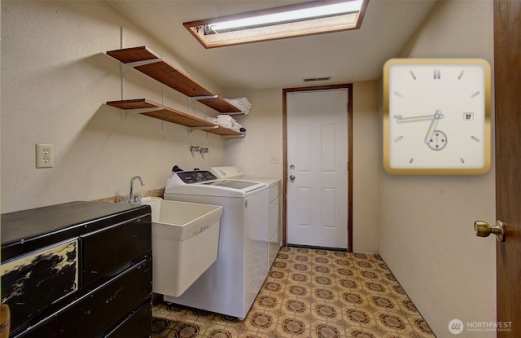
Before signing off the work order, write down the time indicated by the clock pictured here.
6:44
